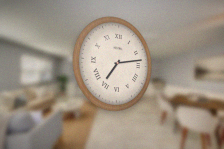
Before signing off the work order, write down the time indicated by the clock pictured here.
7:13
